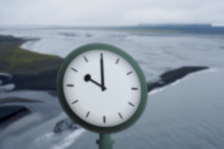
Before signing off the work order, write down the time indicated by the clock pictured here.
10:00
